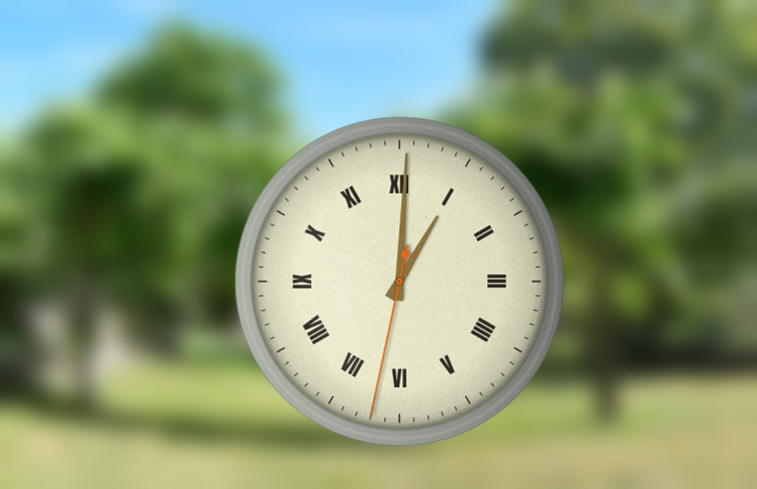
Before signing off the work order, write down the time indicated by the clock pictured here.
1:00:32
